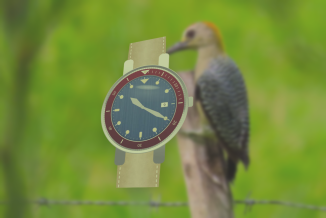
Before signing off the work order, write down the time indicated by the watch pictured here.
10:20
